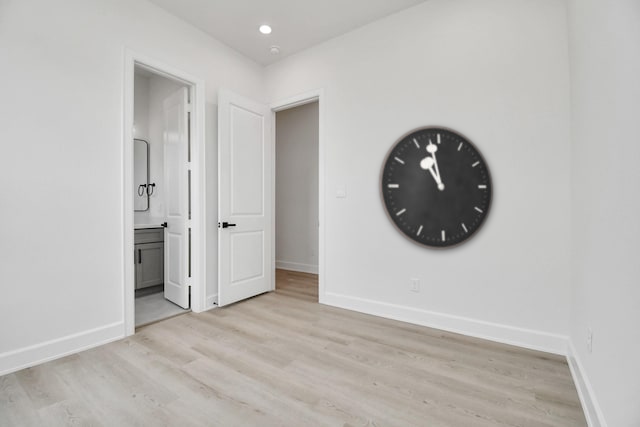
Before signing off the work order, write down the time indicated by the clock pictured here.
10:58
